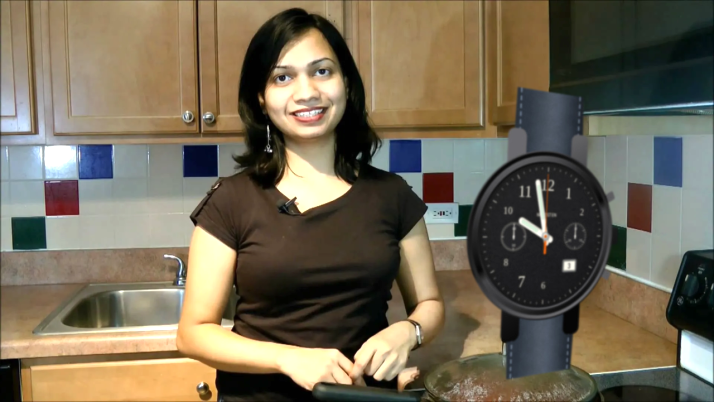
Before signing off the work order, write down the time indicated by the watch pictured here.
9:58
